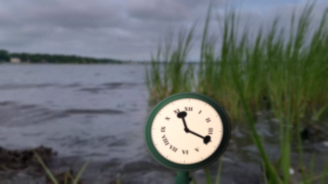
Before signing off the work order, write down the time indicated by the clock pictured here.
11:19
